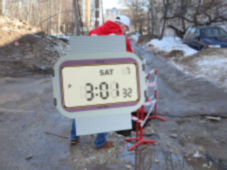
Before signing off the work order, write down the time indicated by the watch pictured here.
3:01
